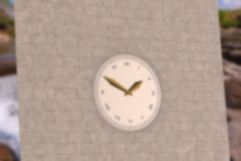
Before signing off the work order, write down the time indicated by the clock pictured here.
1:50
